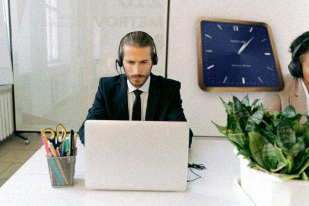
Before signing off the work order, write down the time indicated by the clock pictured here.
1:07
